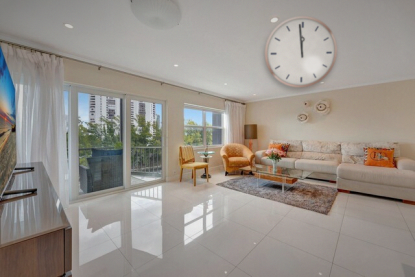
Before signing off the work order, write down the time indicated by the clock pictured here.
11:59
